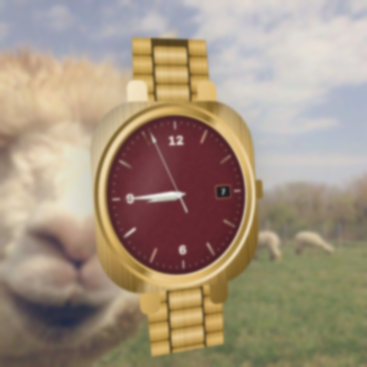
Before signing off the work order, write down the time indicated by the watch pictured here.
8:44:56
